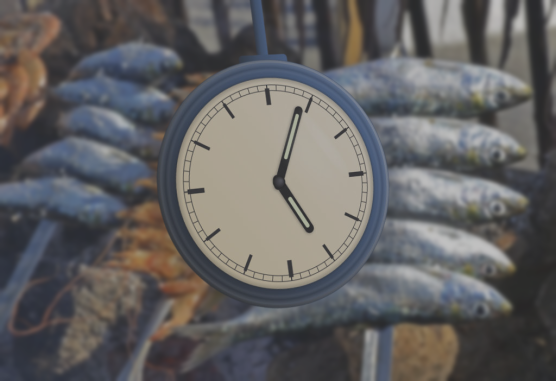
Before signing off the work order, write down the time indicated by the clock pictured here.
5:04
